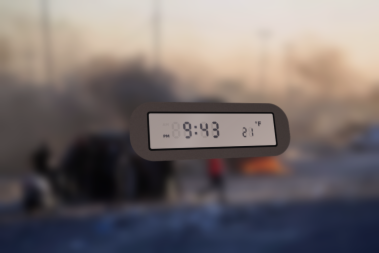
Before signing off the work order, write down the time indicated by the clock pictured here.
9:43
